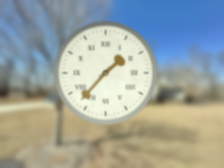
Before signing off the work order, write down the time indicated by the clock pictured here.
1:37
